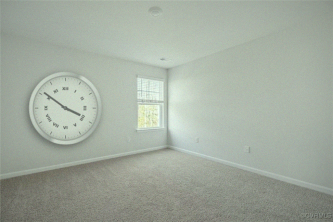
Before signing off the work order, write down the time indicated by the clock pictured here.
3:51
